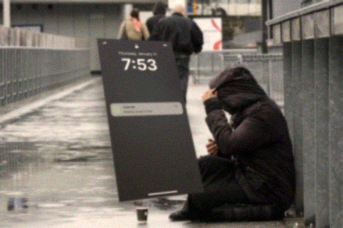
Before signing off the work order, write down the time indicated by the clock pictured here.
7:53
